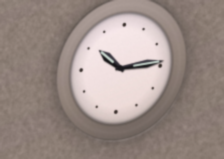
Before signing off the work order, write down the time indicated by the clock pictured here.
10:14
